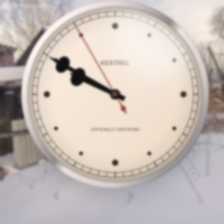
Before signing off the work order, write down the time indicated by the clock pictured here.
9:49:55
